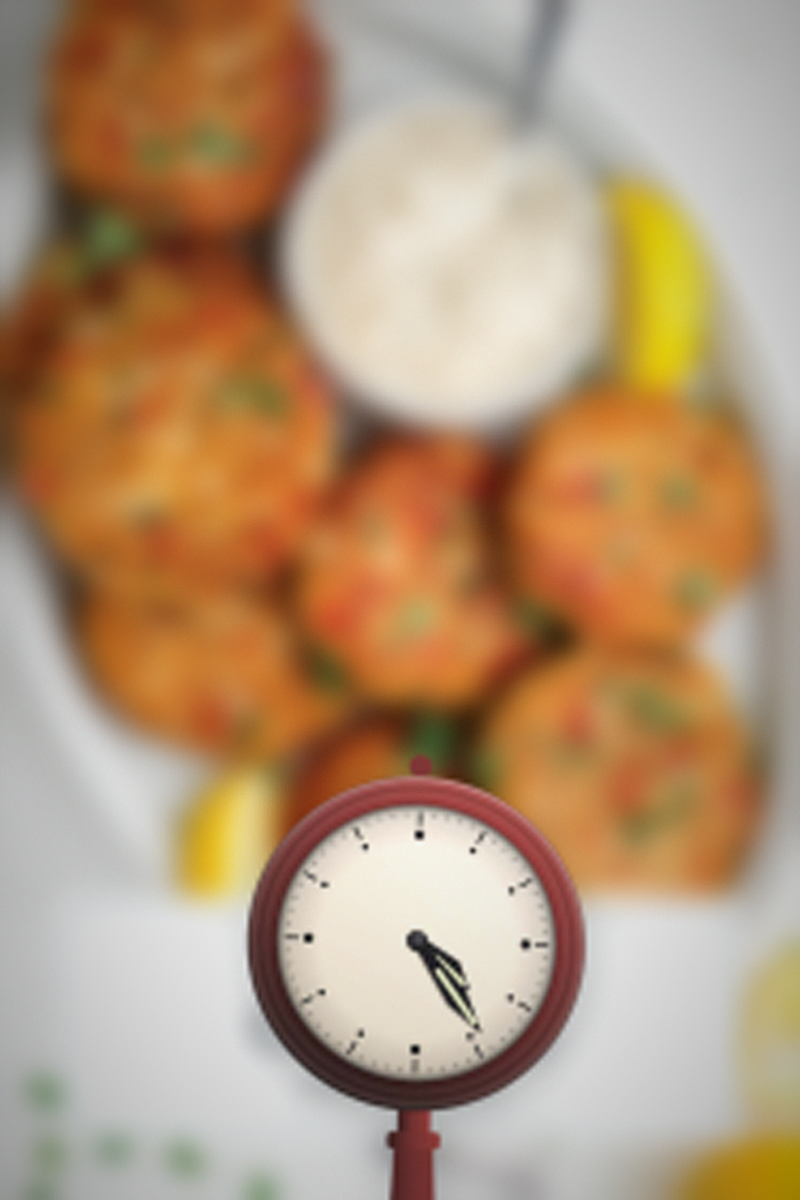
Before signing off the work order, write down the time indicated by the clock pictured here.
4:24
